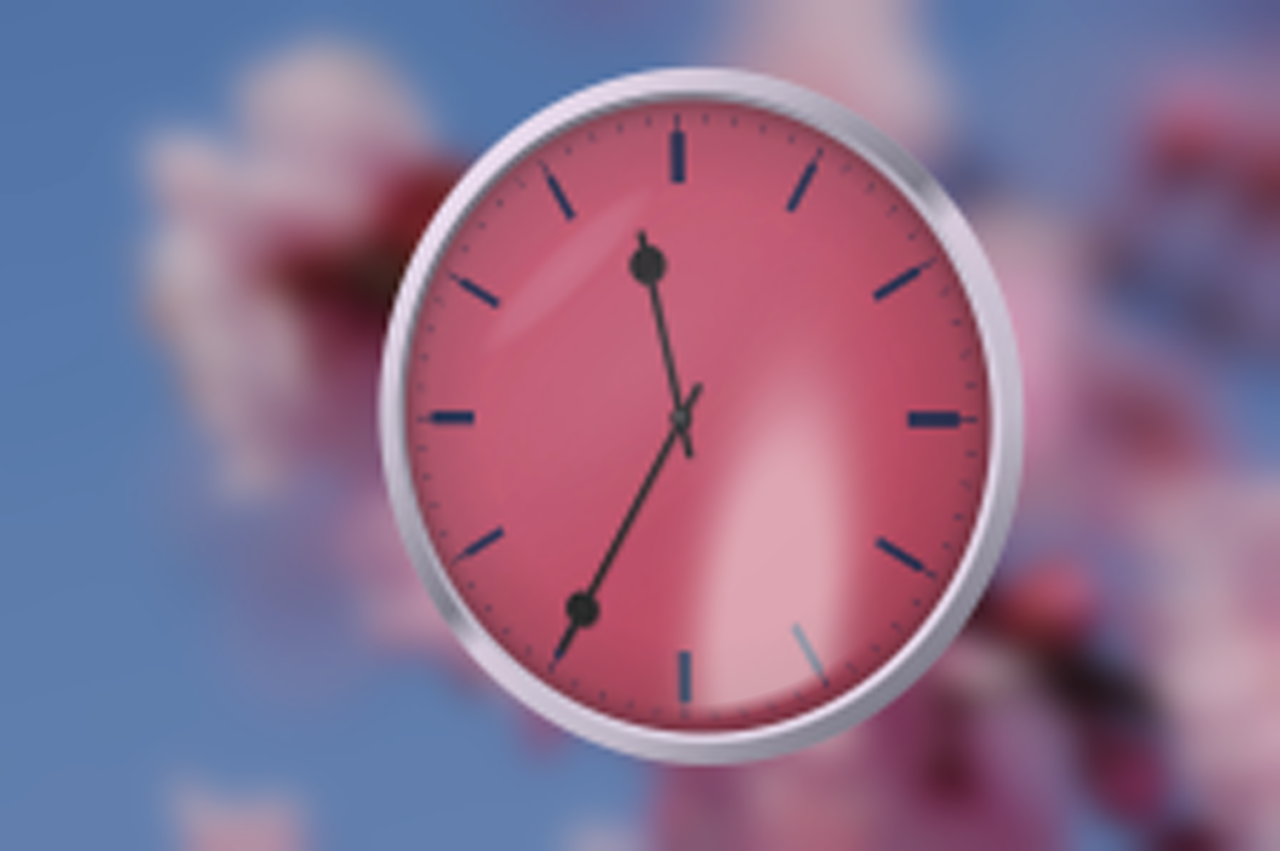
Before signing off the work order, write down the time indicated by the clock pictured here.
11:35
